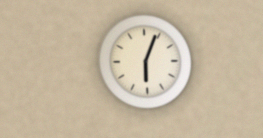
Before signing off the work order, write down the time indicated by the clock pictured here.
6:04
